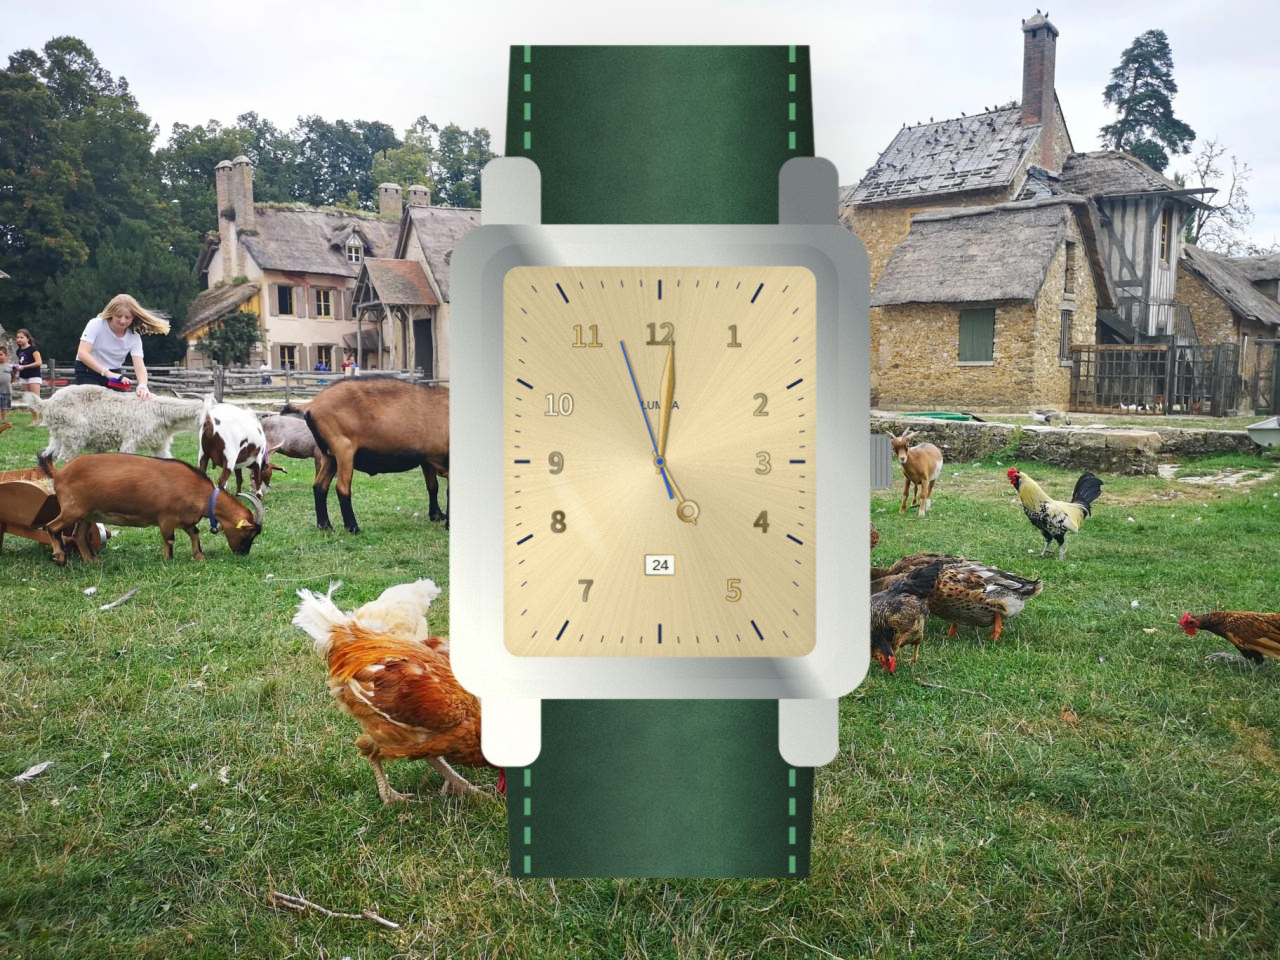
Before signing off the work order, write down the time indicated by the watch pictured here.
5:00:57
